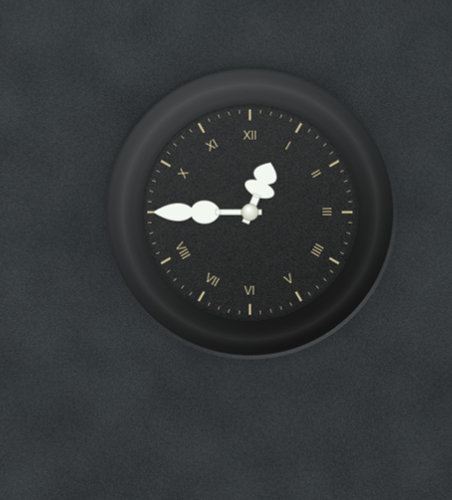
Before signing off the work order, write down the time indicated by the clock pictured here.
12:45
